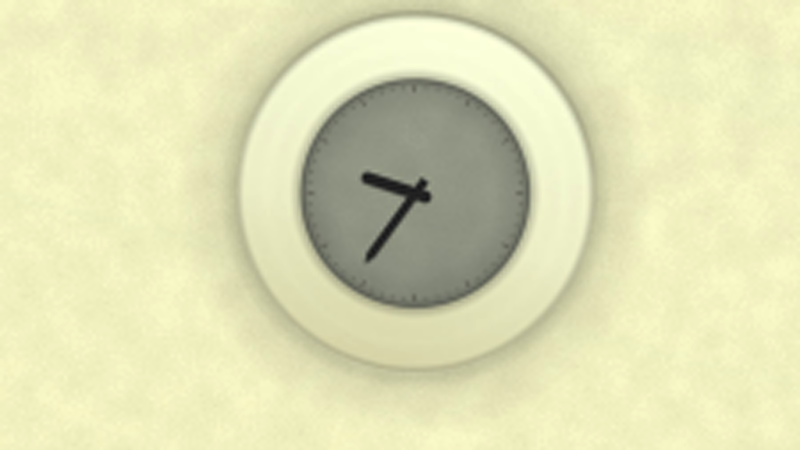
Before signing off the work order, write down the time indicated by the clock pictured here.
9:36
